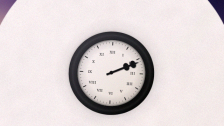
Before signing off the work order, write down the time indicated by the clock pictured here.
2:11
